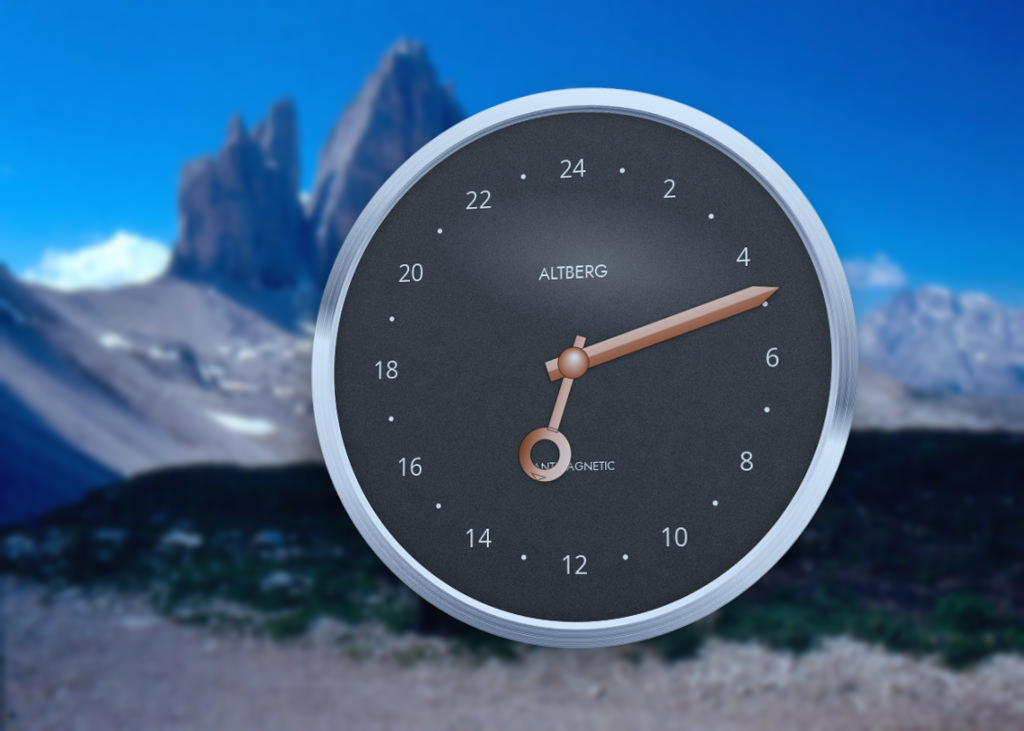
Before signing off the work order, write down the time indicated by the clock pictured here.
13:12
